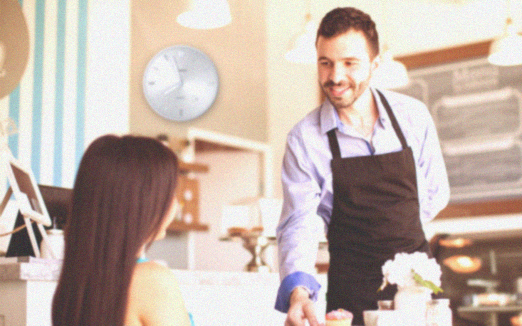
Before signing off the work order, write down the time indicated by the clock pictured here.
7:57
